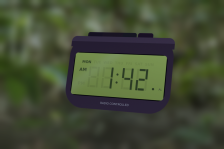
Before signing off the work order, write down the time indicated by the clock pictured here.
1:42
